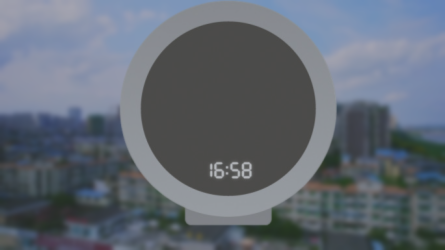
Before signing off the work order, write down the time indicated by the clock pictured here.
16:58
